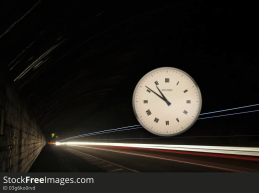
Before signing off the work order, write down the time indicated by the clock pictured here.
10:51
